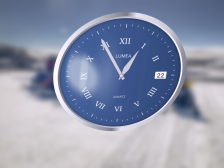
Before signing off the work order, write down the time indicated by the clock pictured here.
12:55
